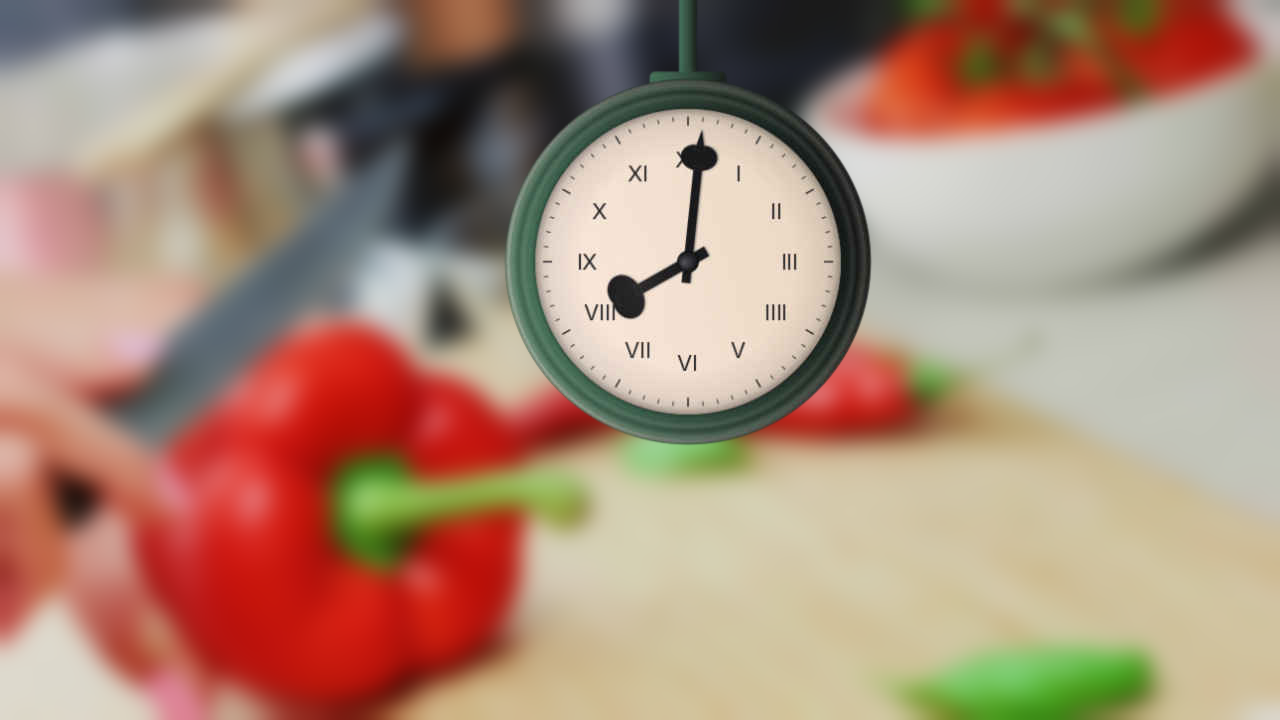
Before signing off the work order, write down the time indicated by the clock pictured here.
8:01
